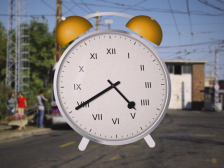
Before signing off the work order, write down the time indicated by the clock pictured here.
4:40
